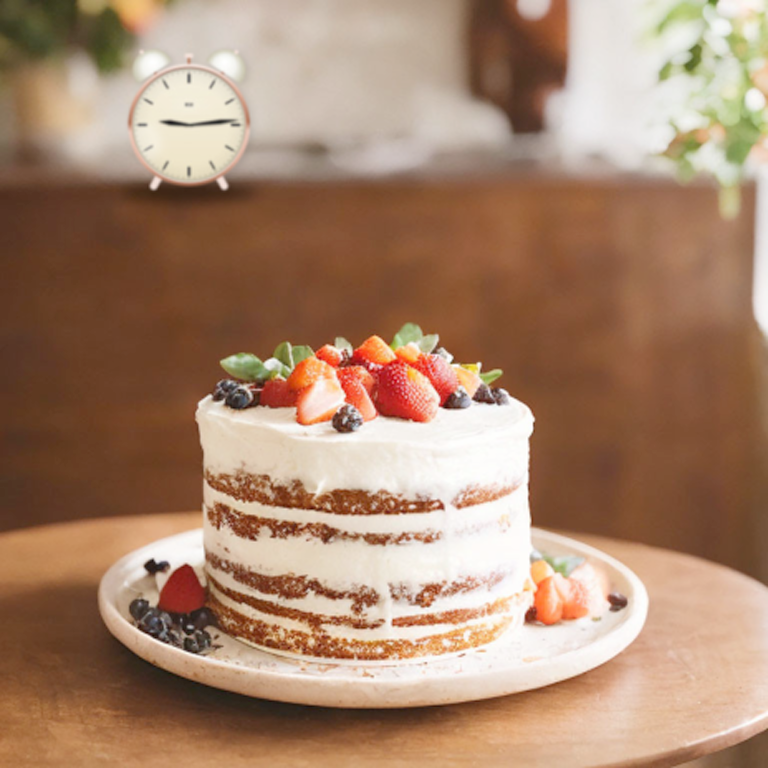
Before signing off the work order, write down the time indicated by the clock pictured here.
9:14
